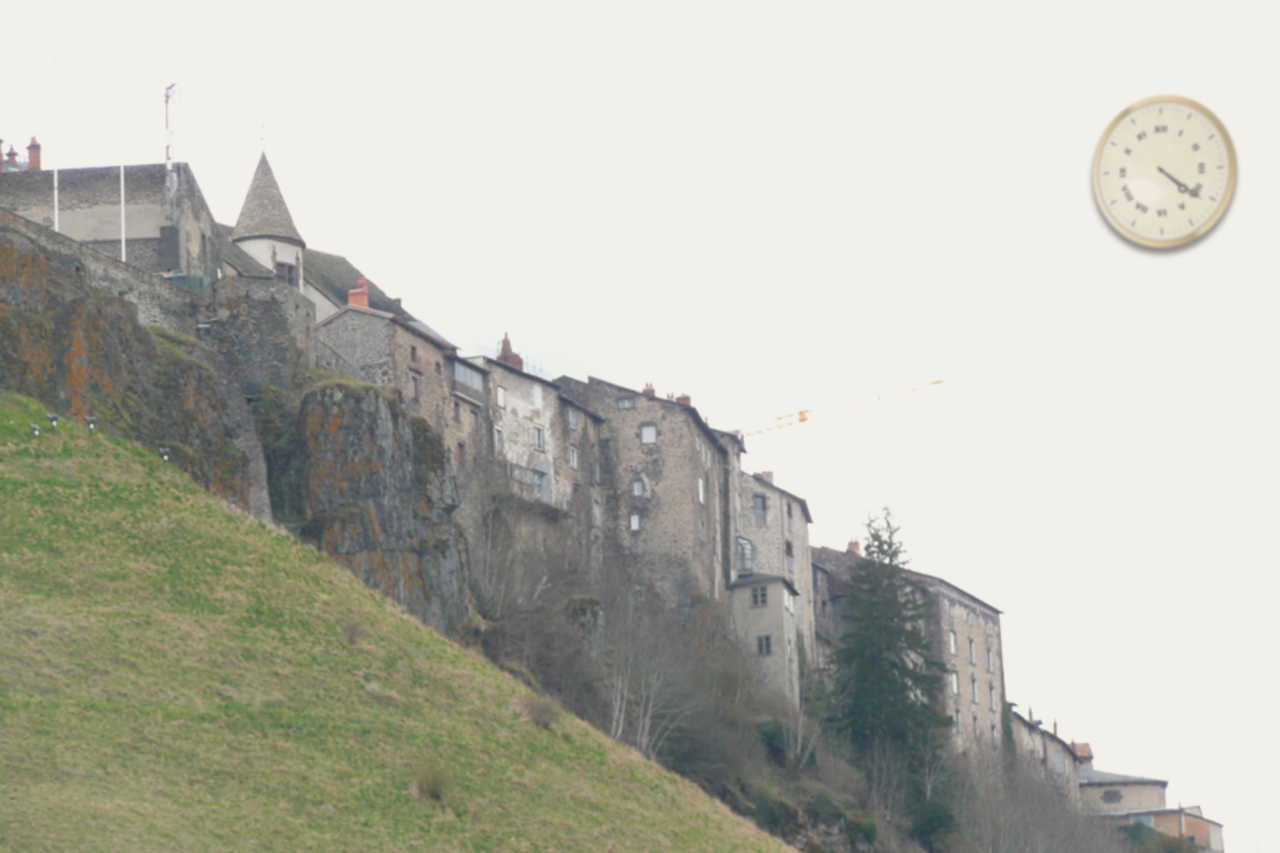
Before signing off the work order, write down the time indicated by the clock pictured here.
4:21
